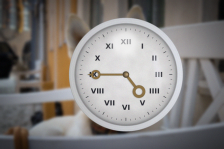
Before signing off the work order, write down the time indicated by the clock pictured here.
4:45
